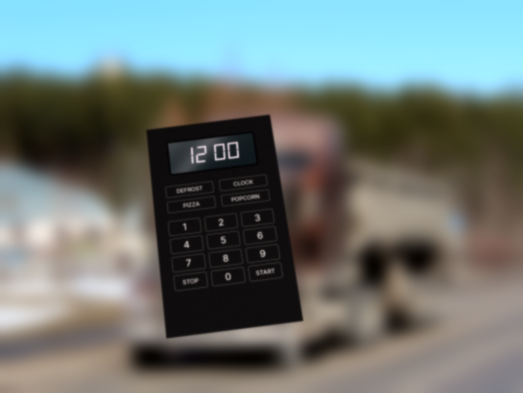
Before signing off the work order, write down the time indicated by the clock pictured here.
12:00
